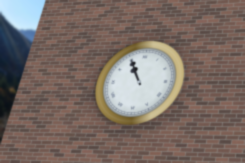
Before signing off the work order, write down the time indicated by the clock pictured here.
10:55
